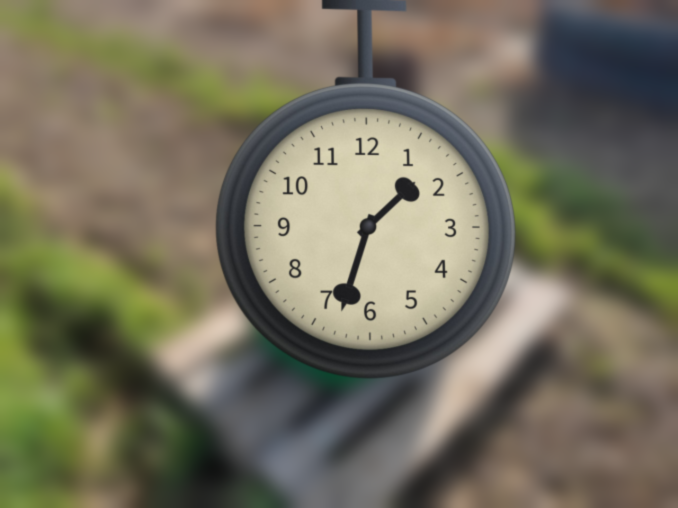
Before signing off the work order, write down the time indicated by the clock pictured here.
1:33
